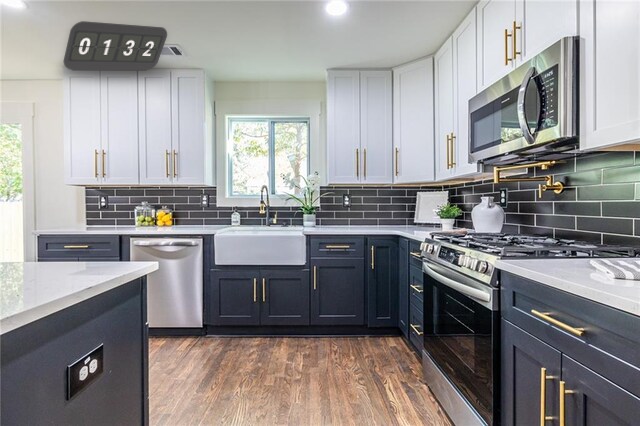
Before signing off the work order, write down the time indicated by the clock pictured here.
1:32
